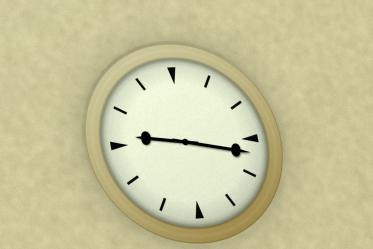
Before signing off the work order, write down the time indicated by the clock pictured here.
9:17
